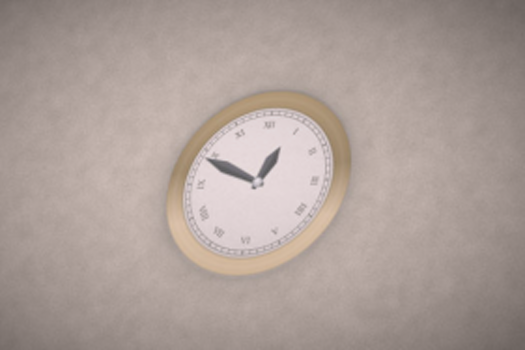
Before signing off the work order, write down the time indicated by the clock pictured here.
12:49
